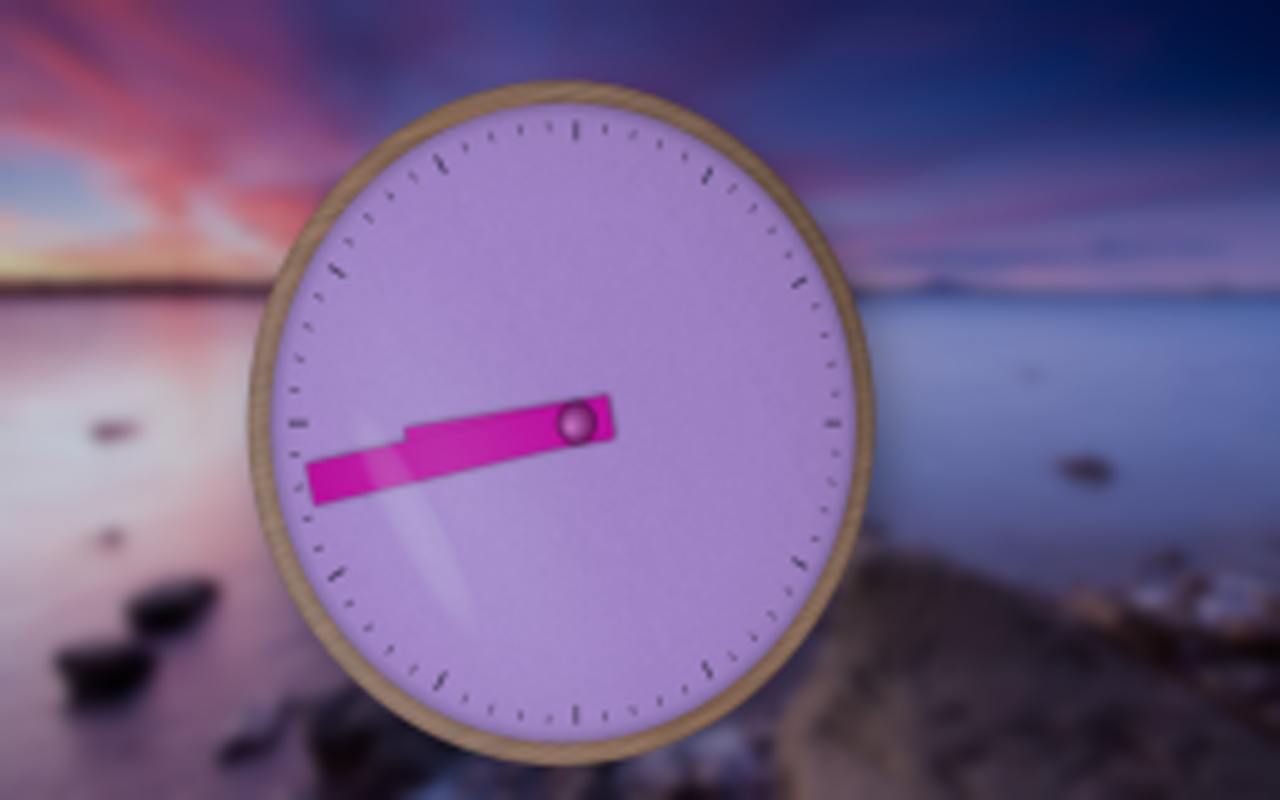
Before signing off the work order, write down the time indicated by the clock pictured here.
8:43
